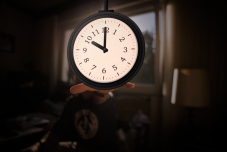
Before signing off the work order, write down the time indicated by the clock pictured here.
10:00
